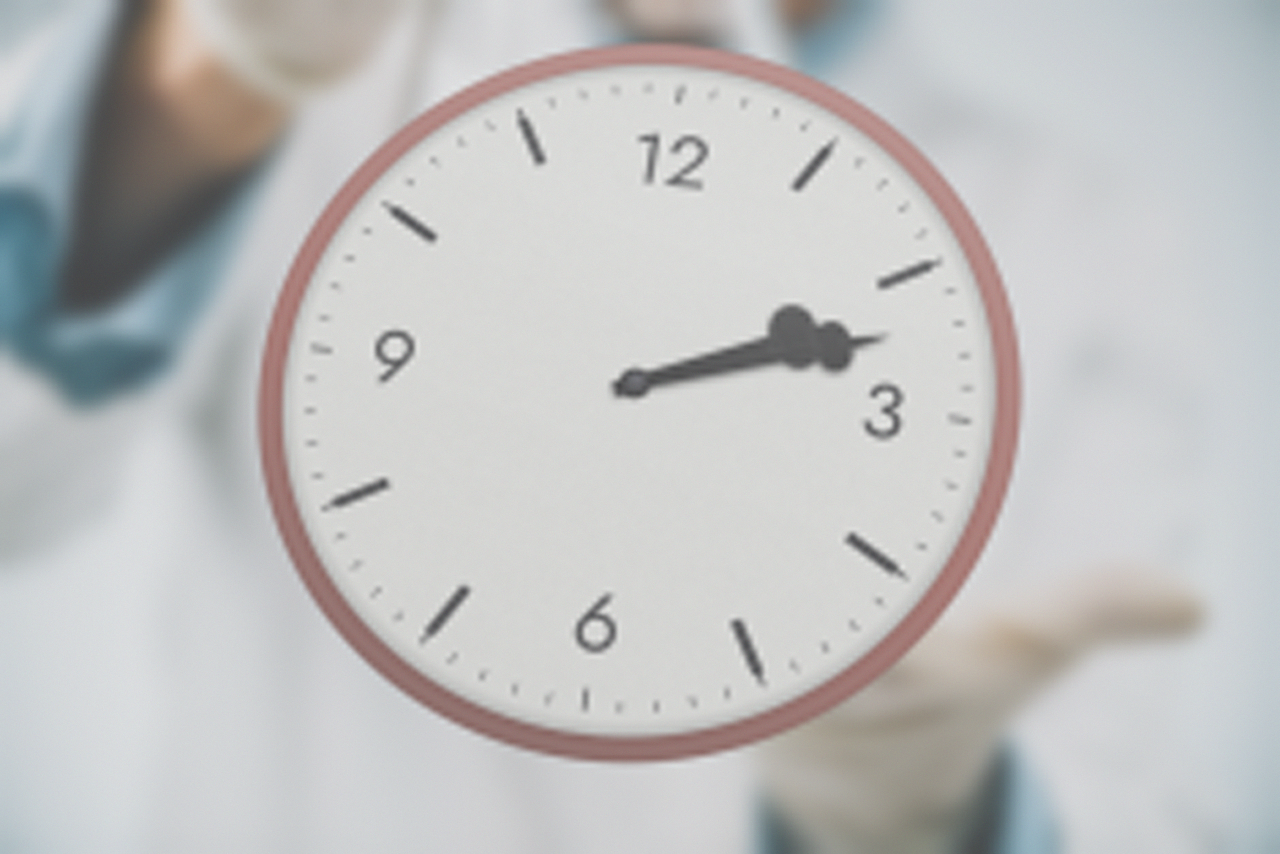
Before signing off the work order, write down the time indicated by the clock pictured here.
2:12
